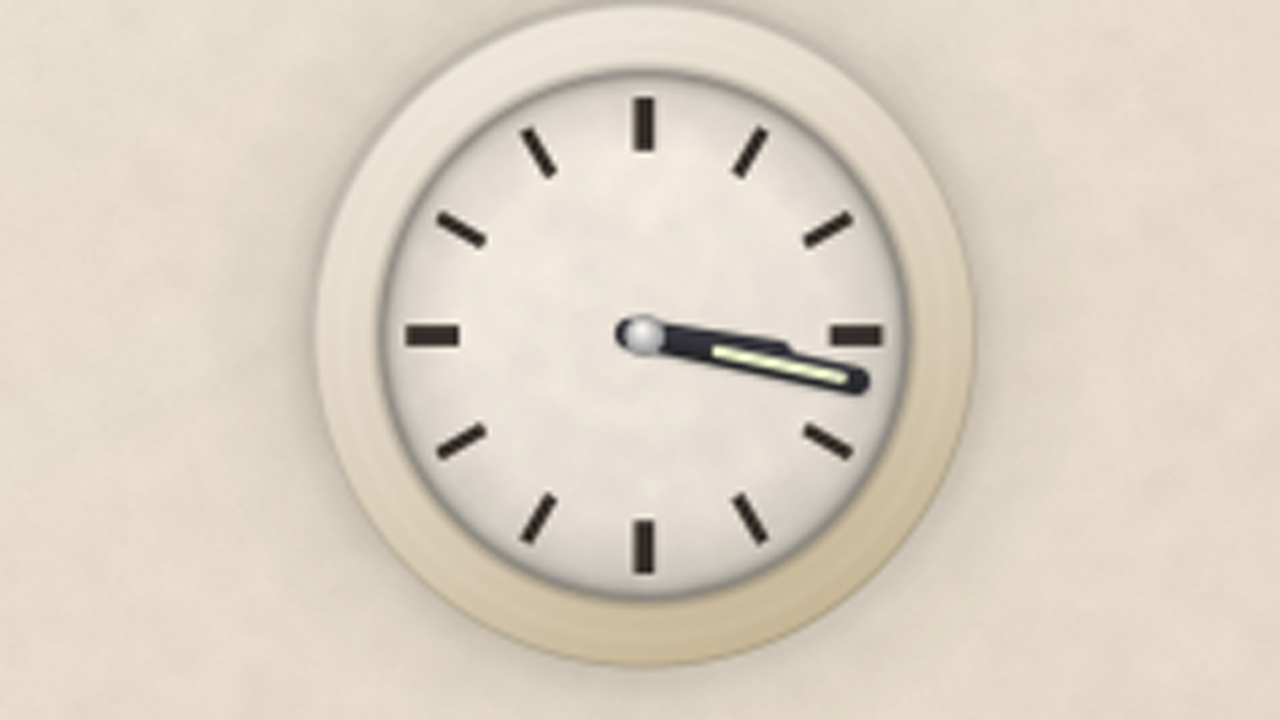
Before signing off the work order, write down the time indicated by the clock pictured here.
3:17
